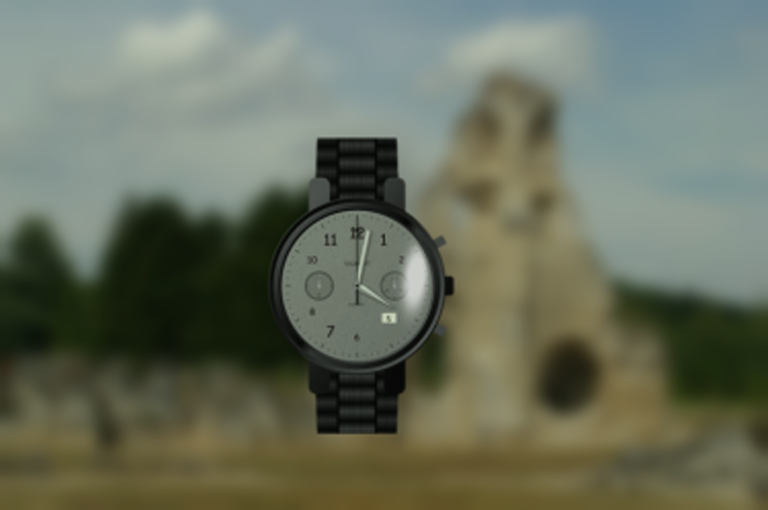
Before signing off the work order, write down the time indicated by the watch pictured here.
4:02
